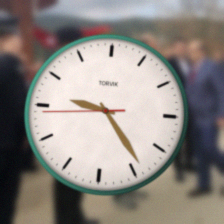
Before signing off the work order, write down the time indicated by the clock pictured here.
9:23:44
